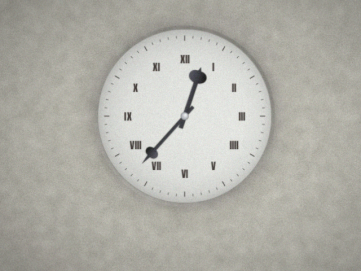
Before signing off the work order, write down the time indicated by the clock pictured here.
12:37
